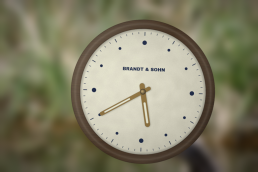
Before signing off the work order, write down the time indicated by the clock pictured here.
5:40
